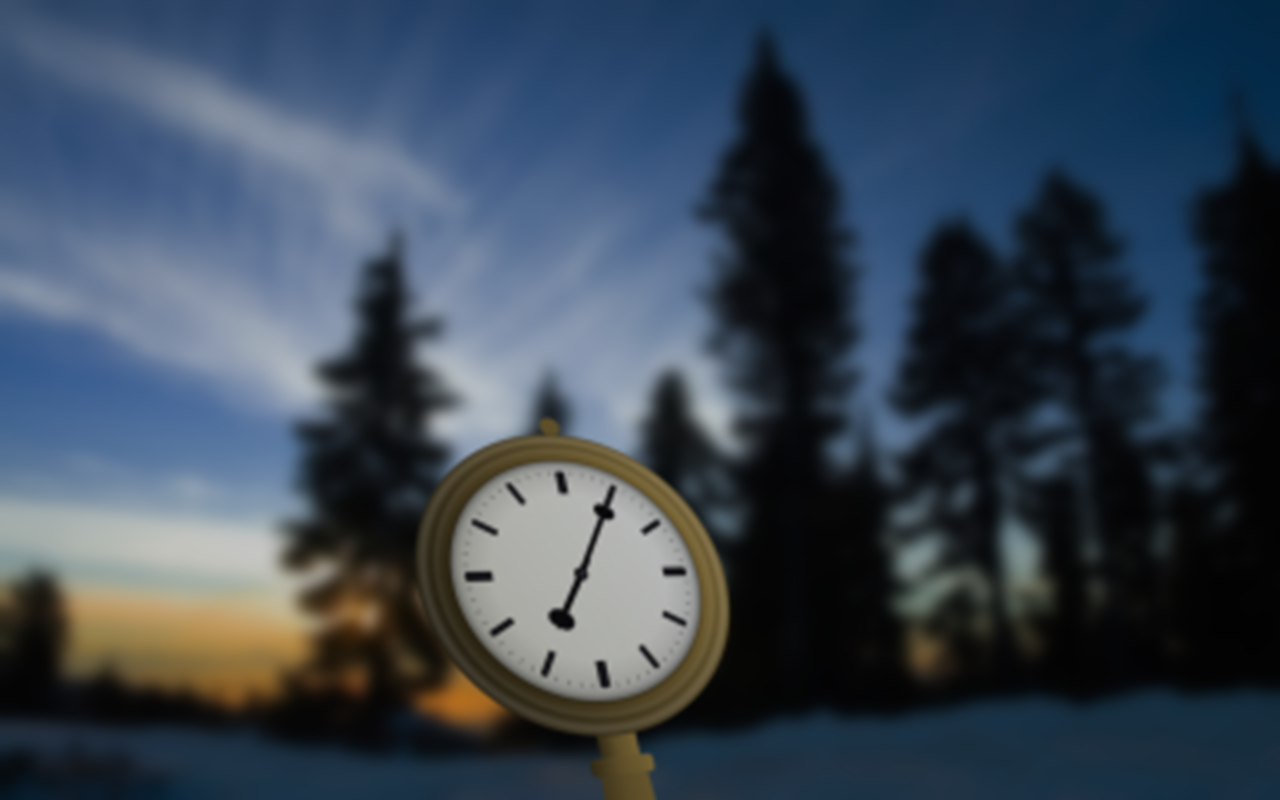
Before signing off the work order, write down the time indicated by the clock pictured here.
7:05
